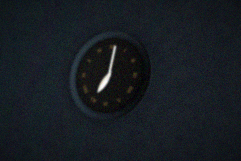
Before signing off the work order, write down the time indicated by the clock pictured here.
7:01
